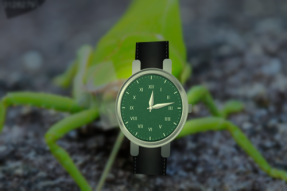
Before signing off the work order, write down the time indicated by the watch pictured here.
12:13
